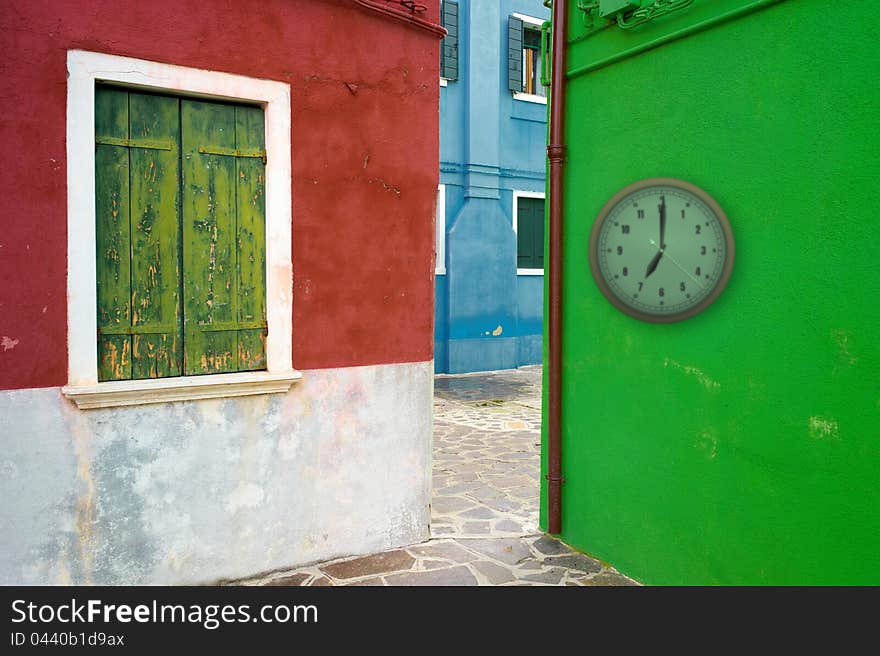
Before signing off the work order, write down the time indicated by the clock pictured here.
7:00:22
